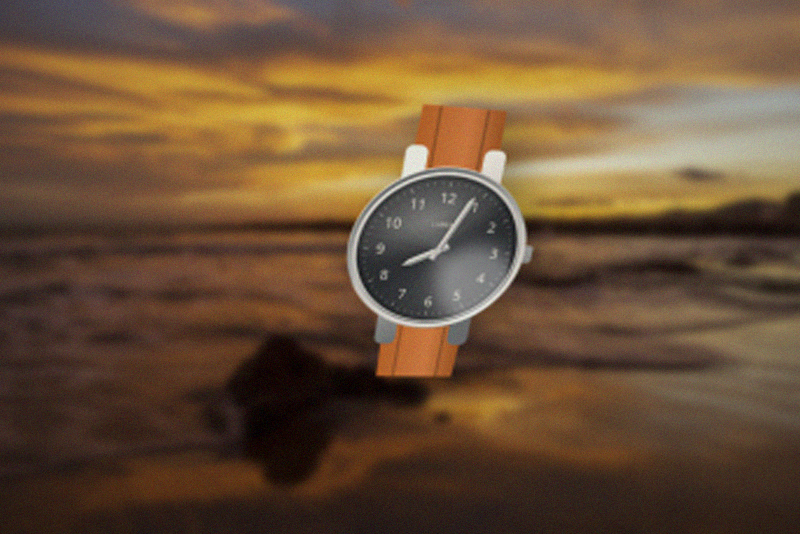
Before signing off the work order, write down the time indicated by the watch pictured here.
8:04
